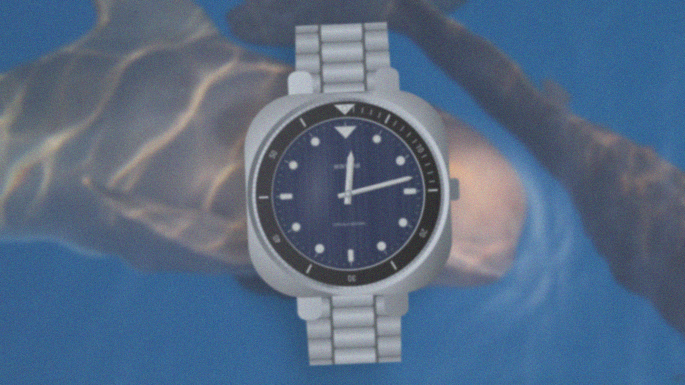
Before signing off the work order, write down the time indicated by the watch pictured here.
12:13
